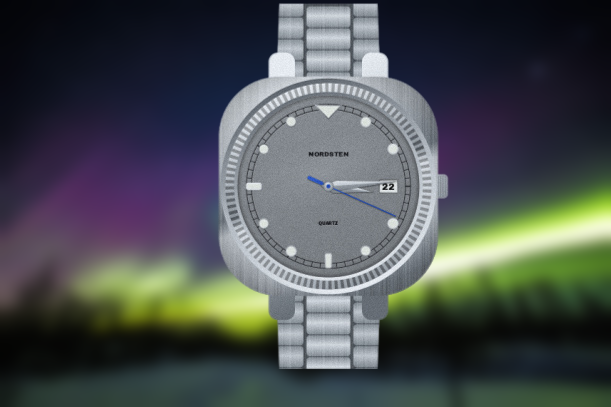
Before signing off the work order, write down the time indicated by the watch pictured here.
3:14:19
